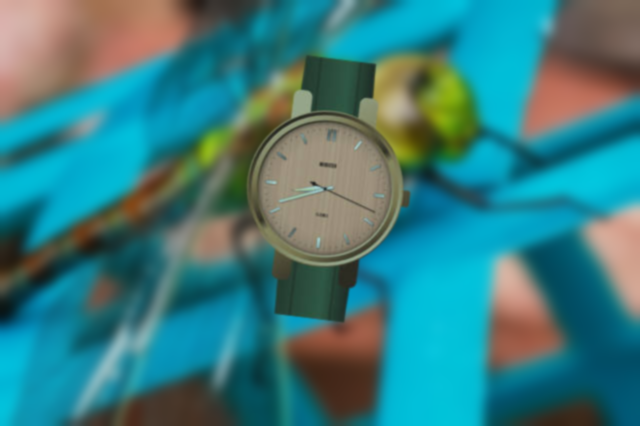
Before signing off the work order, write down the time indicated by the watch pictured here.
8:41:18
